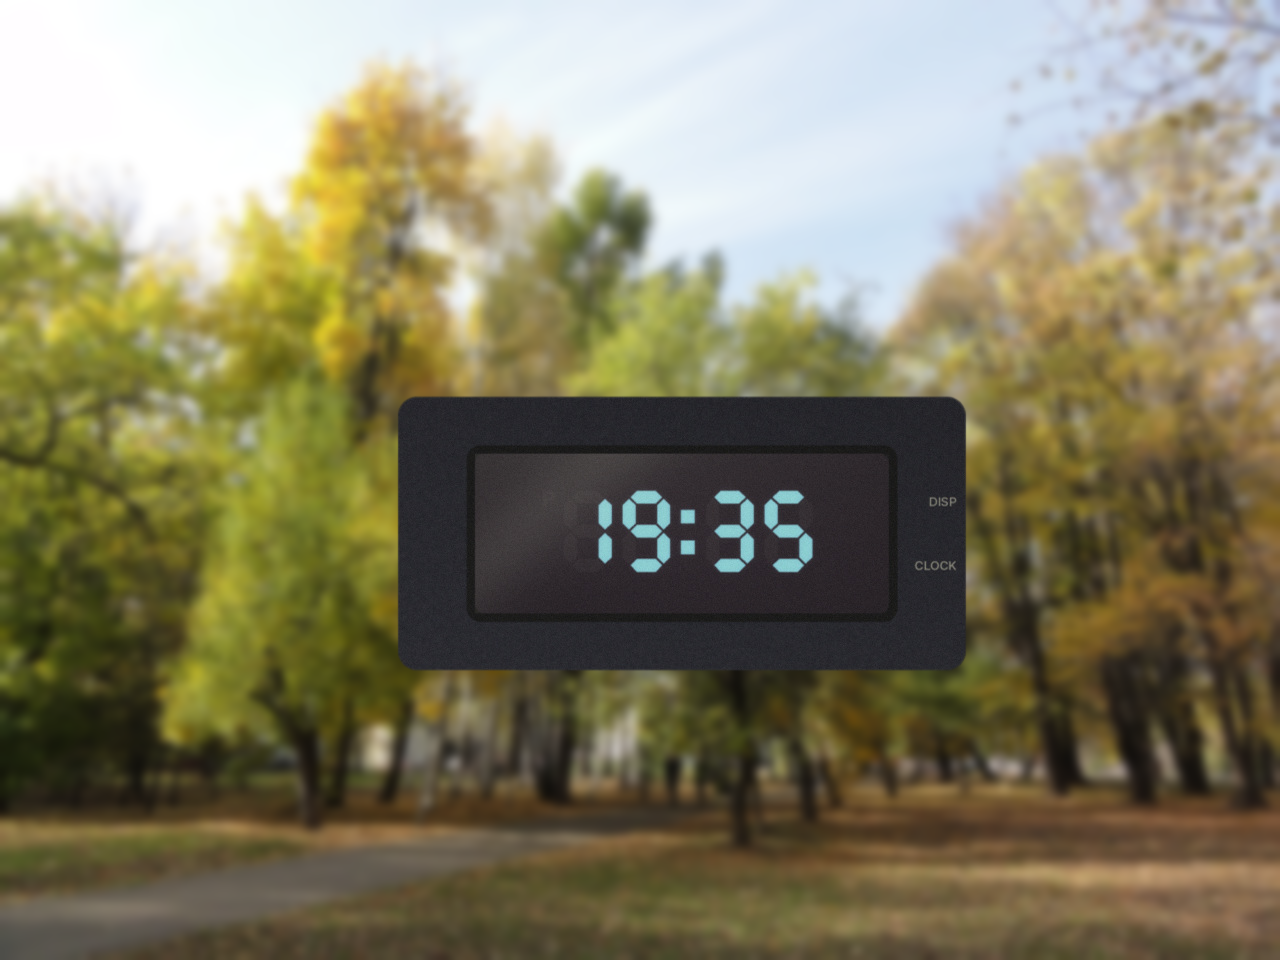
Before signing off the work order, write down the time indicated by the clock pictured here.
19:35
